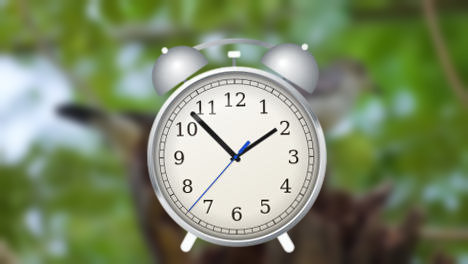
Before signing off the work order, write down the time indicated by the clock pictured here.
1:52:37
